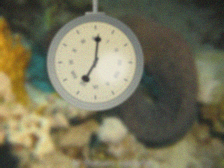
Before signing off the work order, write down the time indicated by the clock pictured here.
7:01
